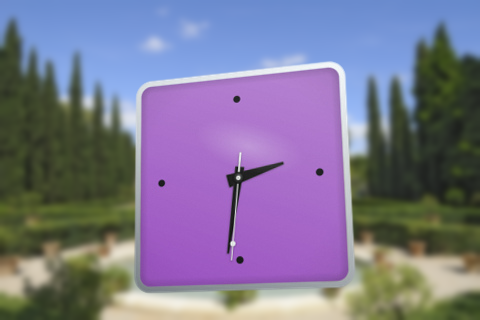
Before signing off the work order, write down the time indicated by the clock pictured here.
2:31:31
